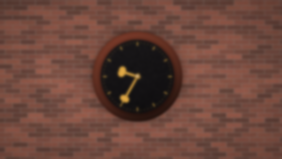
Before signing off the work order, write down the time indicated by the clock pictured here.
9:35
